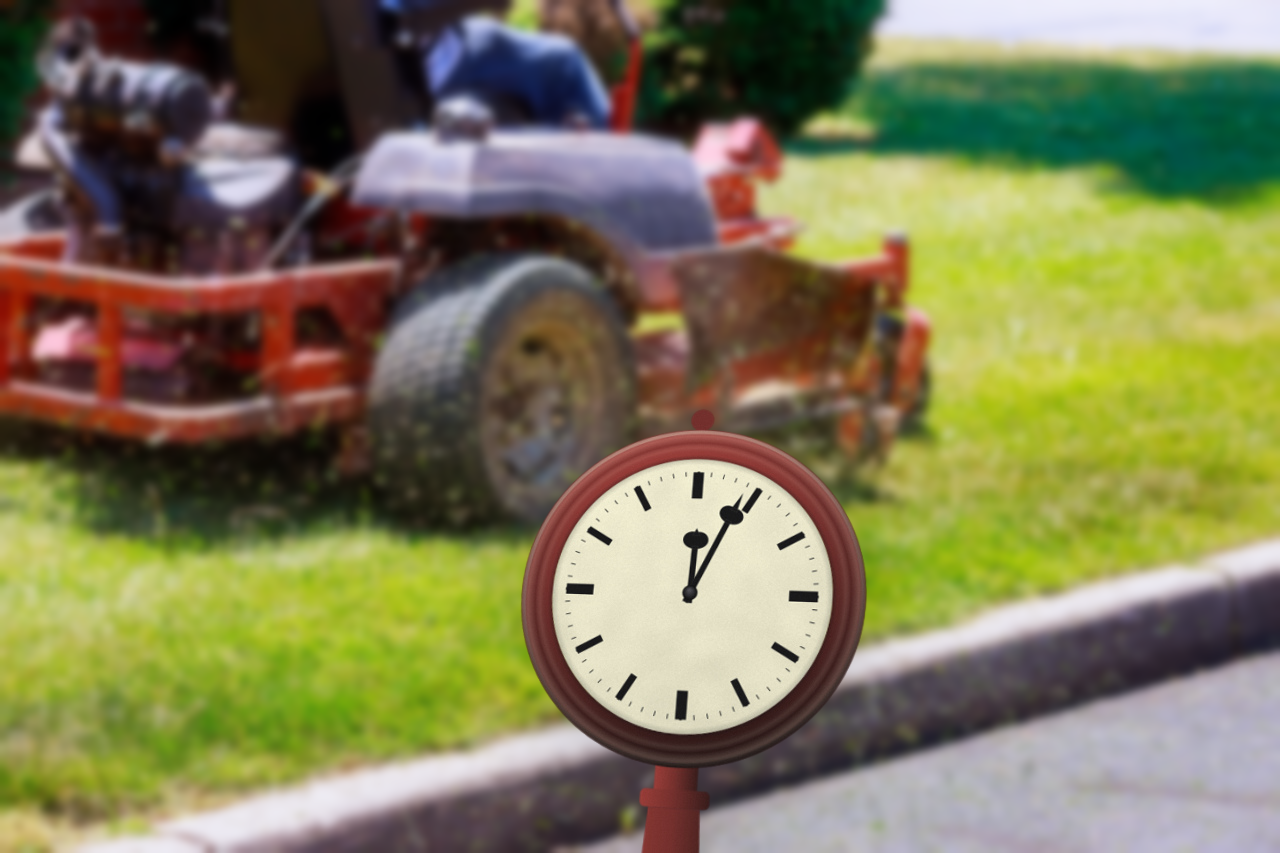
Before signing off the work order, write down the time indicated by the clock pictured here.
12:04
